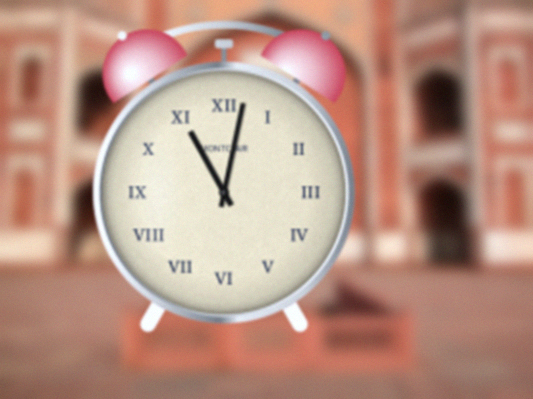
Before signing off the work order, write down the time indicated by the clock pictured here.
11:02
